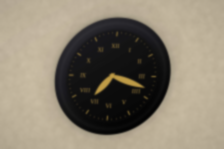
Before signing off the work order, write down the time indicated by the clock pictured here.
7:18
